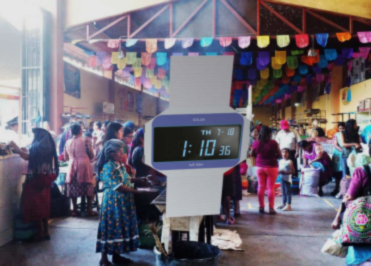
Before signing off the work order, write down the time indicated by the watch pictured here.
1:10:36
